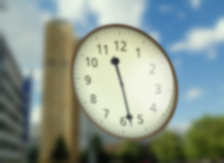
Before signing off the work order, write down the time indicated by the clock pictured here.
11:28
